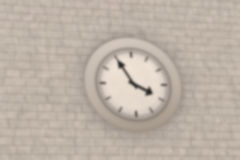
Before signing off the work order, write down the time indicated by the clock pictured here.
3:55
